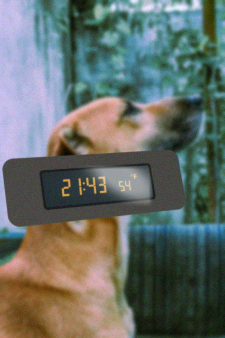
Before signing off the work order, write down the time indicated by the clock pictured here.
21:43
